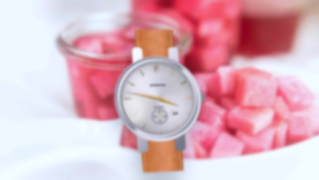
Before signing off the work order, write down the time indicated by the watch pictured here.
3:47
